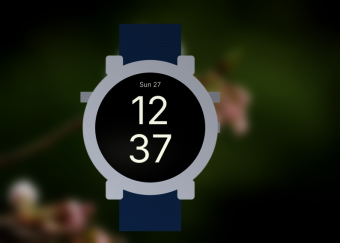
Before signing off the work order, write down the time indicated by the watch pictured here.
12:37
